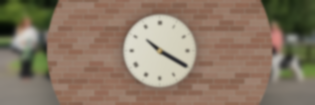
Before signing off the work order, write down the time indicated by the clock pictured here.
10:20
